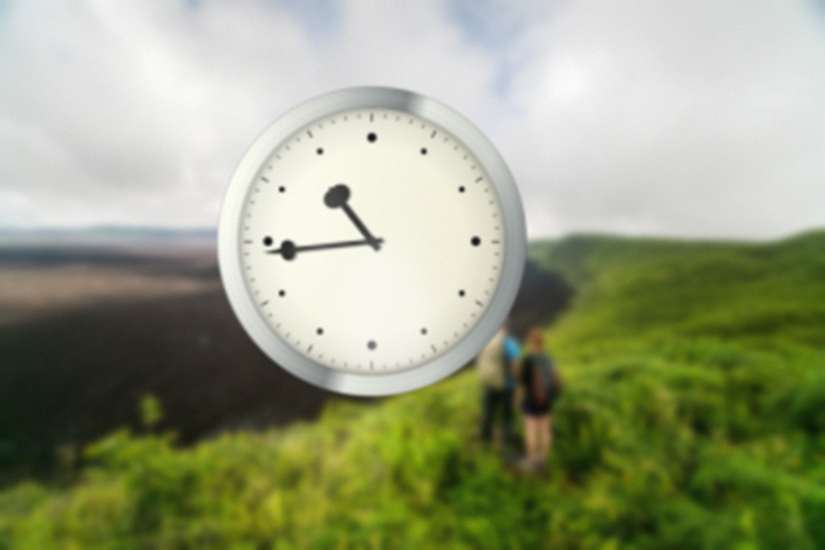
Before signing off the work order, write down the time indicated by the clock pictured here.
10:44
